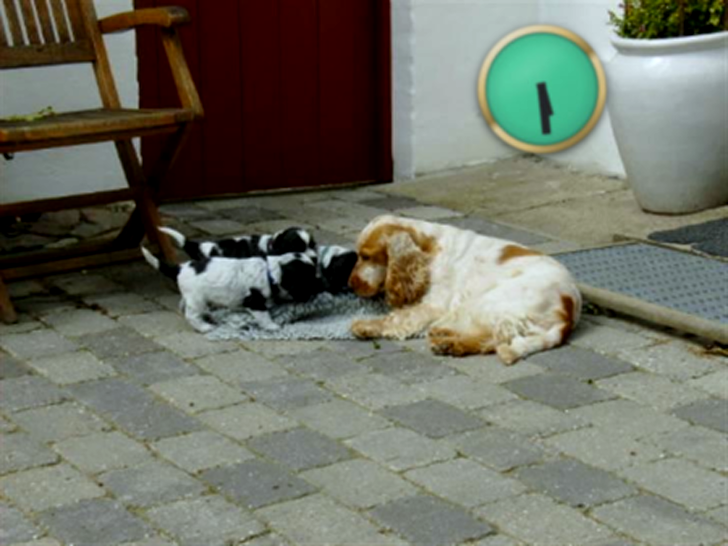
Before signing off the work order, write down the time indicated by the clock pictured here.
5:29
